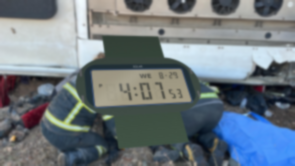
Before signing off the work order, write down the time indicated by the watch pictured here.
4:07
